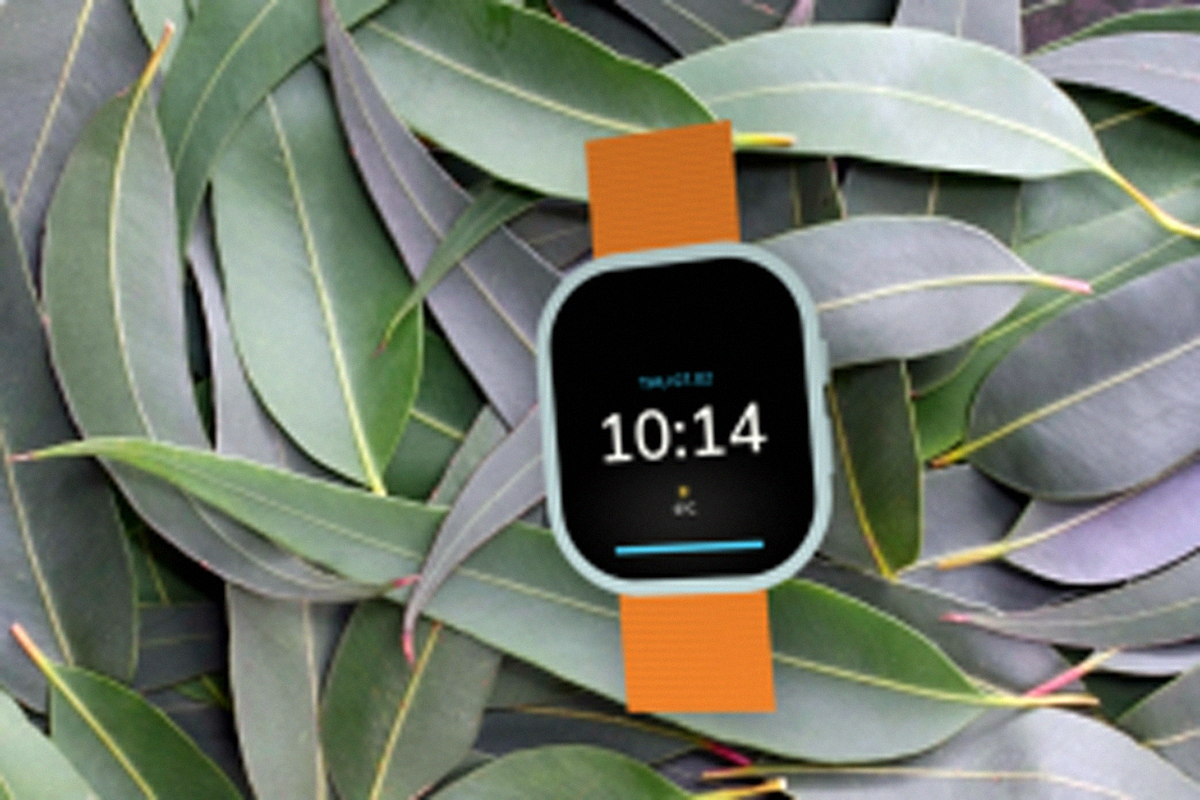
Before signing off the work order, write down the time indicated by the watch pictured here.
10:14
